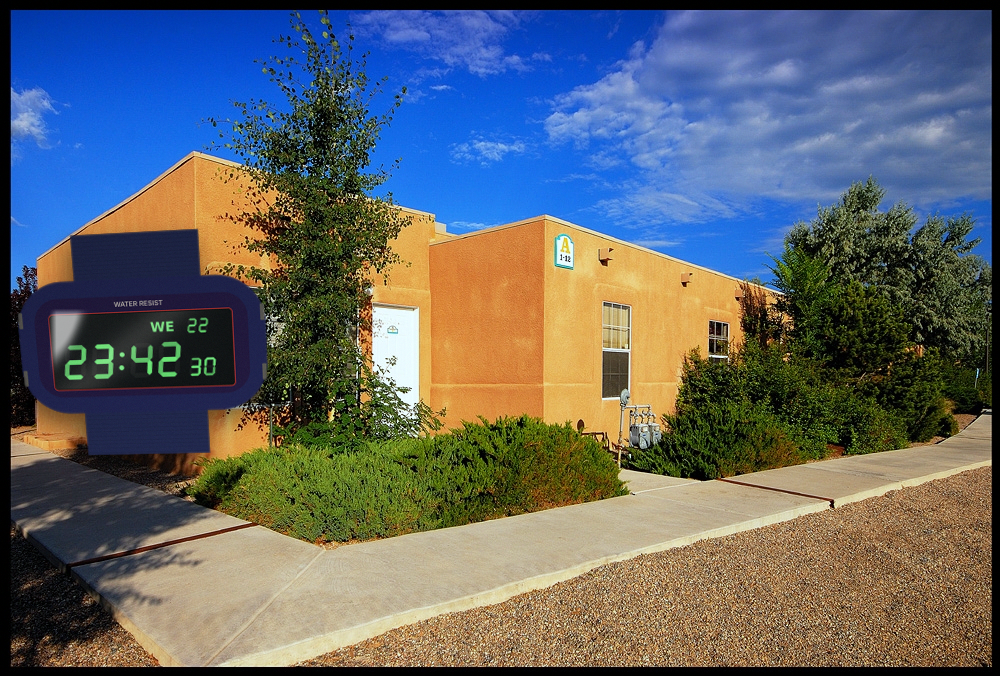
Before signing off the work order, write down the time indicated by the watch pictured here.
23:42:30
